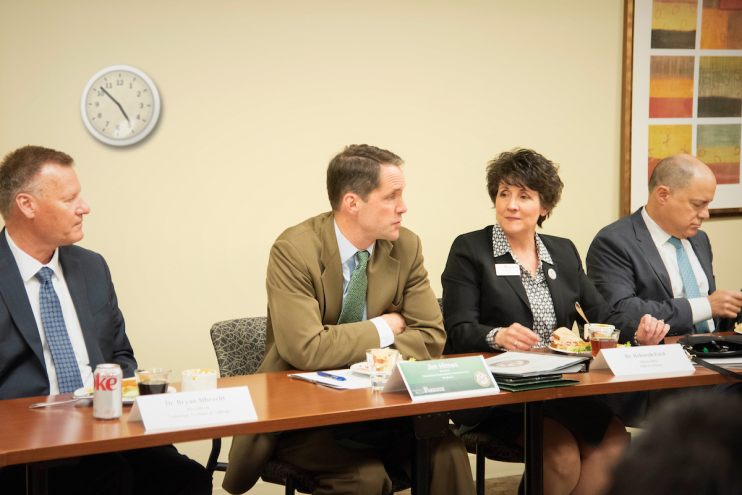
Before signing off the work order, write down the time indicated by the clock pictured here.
4:52
